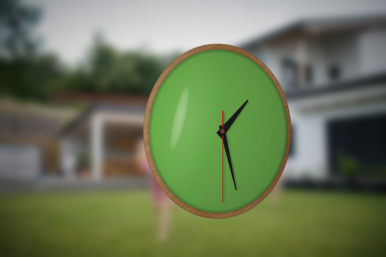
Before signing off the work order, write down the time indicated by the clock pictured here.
1:27:30
